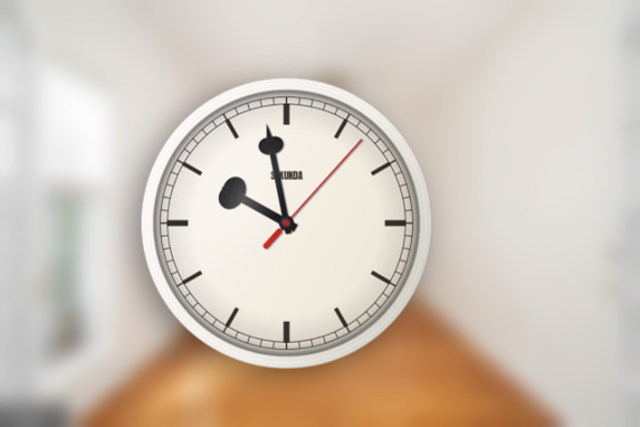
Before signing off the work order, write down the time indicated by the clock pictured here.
9:58:07
